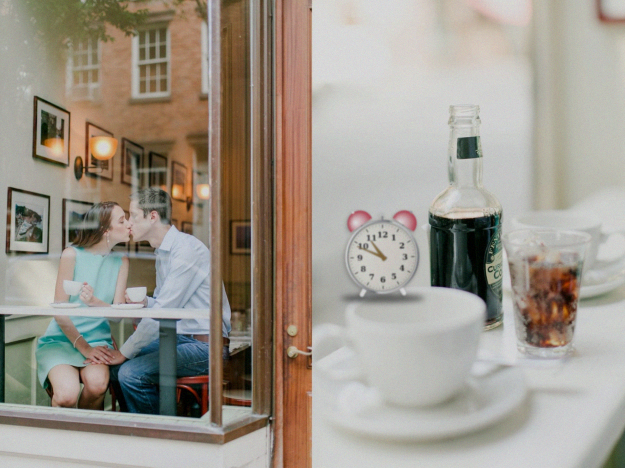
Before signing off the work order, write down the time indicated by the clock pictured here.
10:49
